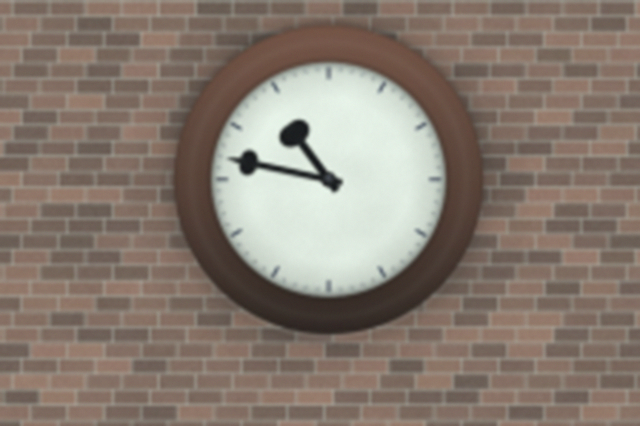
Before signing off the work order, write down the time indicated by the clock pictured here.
10:47
